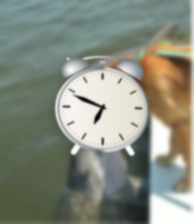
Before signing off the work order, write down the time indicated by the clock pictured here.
6:49
